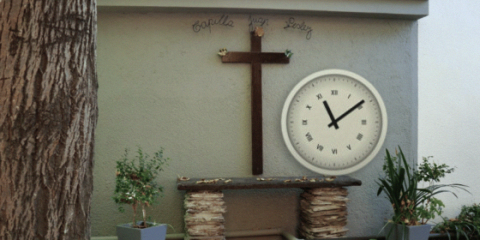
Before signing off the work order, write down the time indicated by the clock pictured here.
11:09
